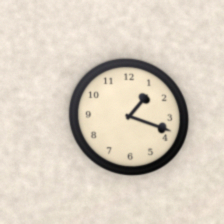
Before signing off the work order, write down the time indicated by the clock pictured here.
1:18
